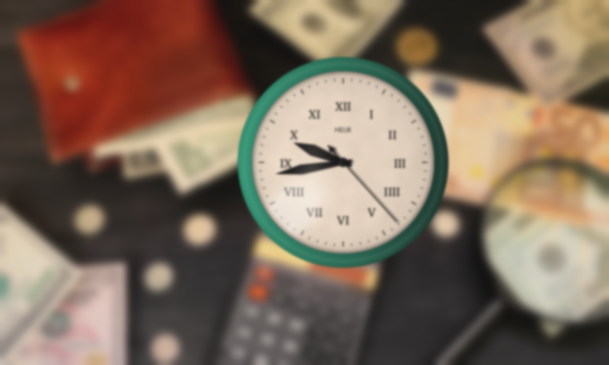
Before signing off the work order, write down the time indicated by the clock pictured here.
9:43:23
